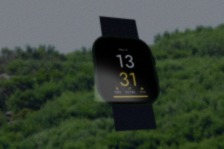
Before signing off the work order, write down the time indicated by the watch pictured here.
13:31
